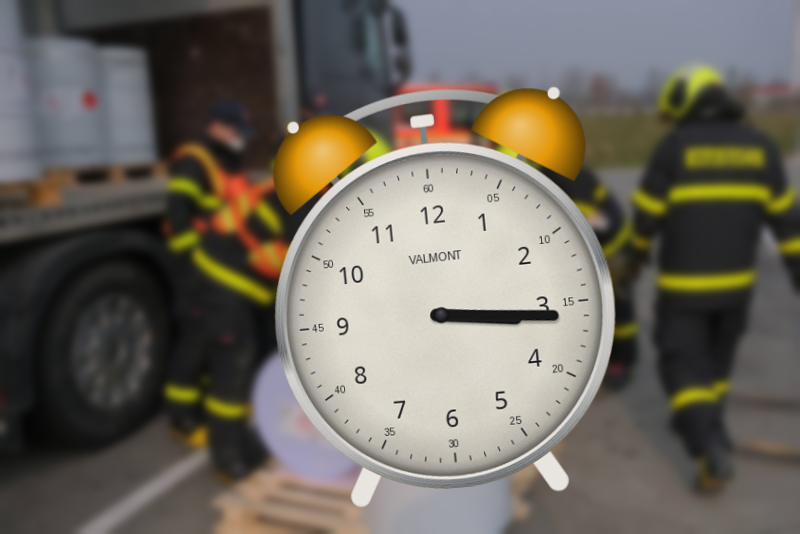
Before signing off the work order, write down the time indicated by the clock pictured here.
3:16
